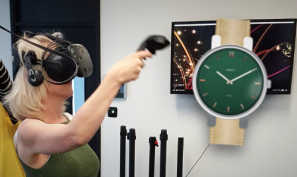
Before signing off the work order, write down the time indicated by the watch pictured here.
10:10
